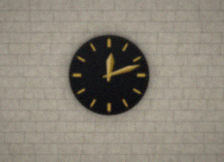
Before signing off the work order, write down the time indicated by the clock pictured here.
12:12
